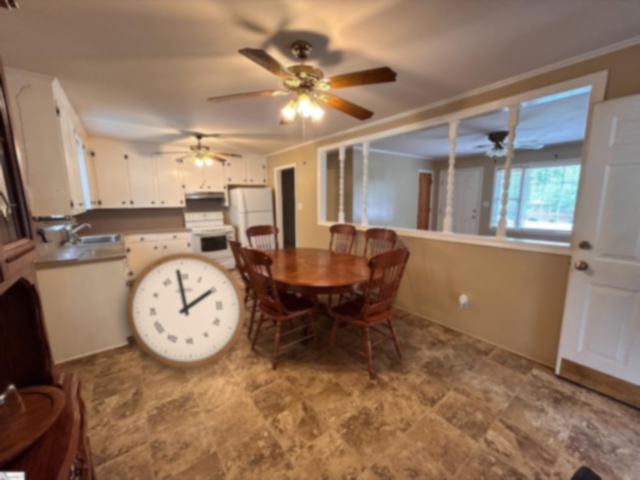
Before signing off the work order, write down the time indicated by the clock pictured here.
1:59
